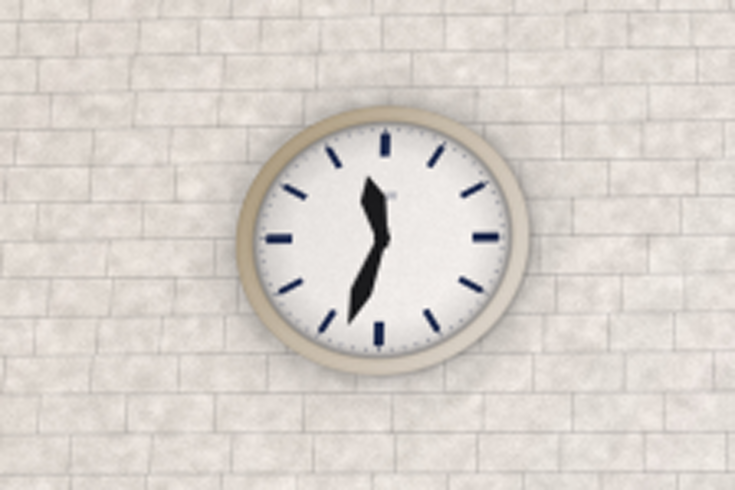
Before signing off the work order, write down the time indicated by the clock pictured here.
11:33
